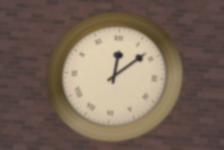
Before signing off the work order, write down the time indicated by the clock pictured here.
12:08
